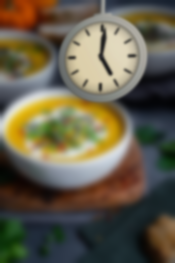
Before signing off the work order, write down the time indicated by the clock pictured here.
5:01
